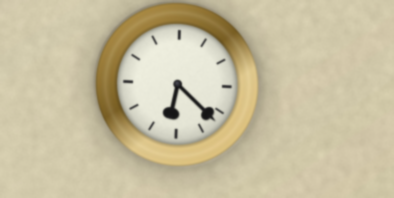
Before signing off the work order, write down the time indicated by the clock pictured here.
6:22
